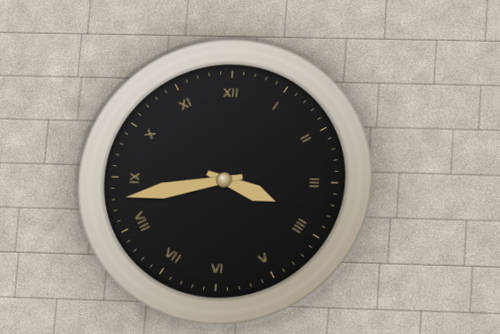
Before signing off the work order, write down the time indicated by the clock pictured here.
3:43
